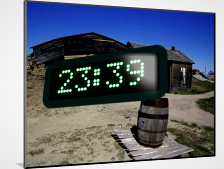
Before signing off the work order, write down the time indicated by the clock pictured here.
23:39
